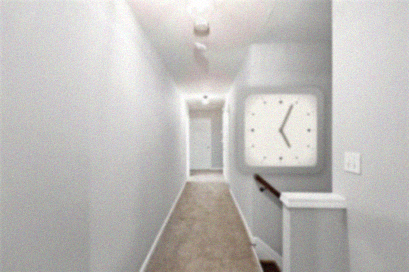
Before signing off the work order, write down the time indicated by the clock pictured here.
5:04
